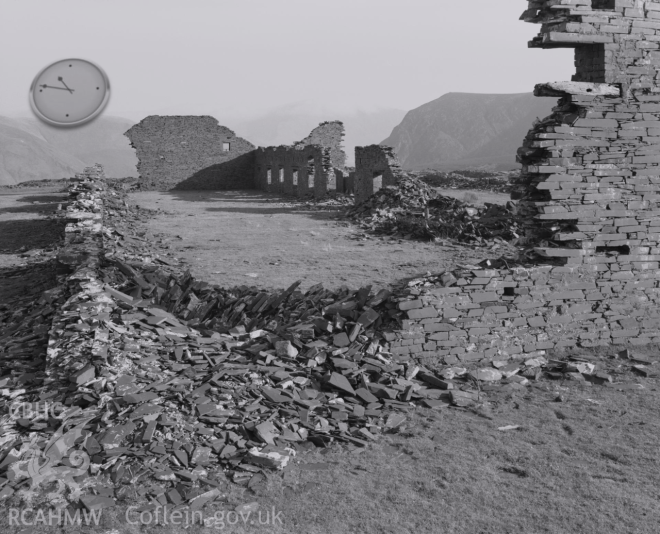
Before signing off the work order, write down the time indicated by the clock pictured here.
10:47
